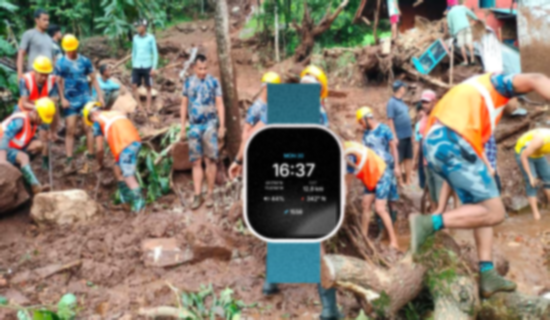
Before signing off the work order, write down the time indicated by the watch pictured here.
16:37
